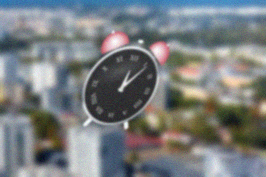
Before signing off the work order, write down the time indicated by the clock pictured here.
12:06
